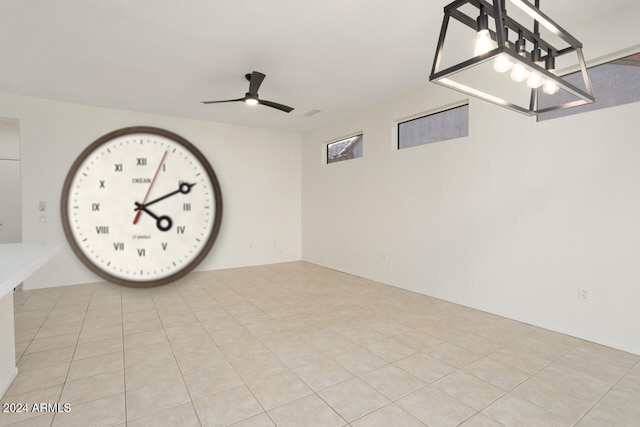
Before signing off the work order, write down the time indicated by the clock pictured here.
4:11:04
